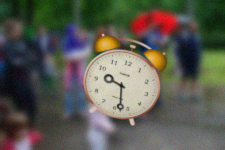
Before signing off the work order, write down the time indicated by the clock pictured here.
9:28
